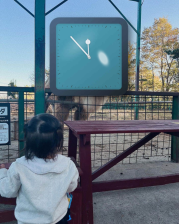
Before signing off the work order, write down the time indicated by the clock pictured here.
11:53
